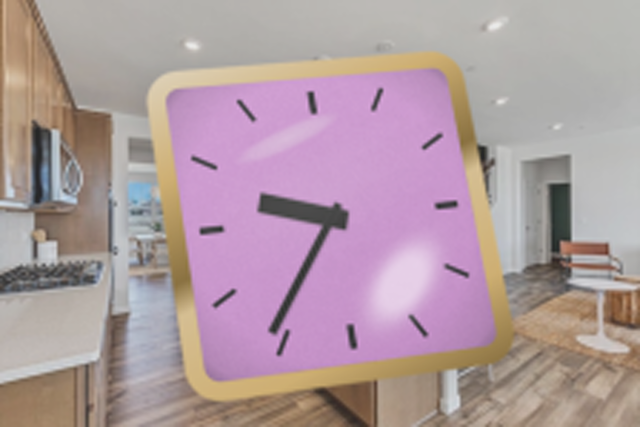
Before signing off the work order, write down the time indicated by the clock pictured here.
9:36
